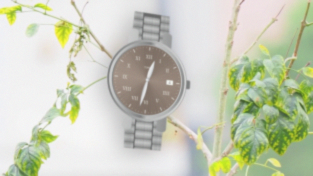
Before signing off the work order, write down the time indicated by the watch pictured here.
12:32
